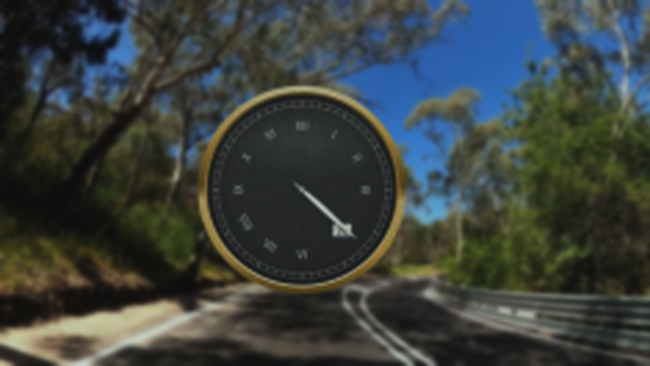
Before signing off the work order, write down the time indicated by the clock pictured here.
4:22
